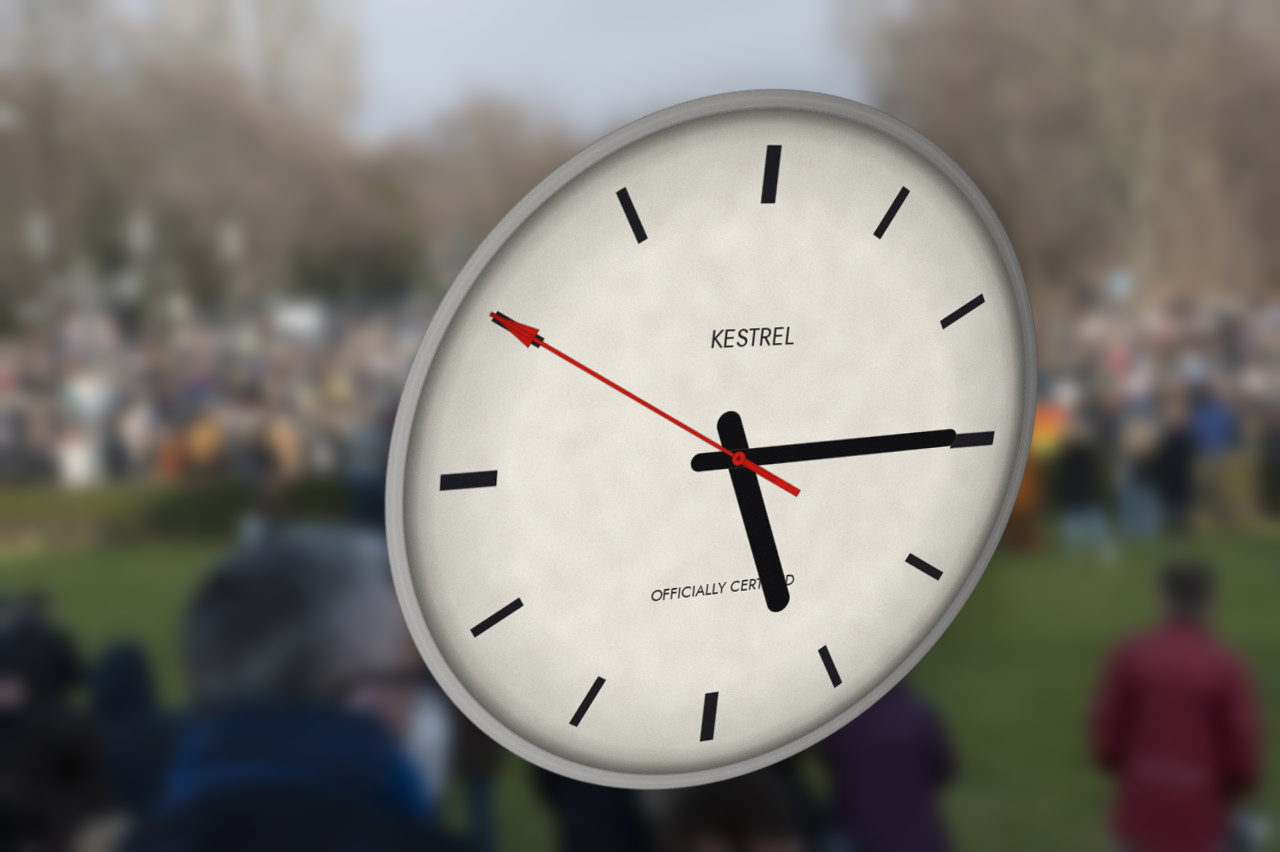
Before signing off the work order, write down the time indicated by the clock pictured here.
5:14:50
